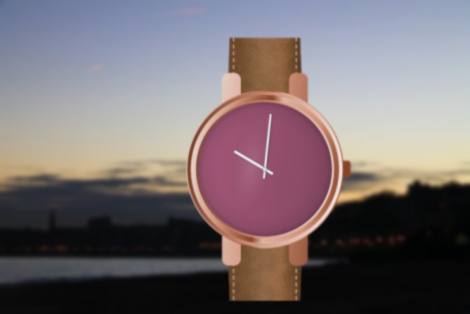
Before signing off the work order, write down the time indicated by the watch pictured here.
10:01
